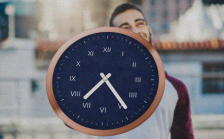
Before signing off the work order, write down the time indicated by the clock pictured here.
7:24
